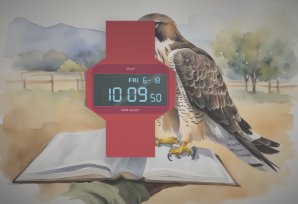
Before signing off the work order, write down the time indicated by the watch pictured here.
10:09:50
